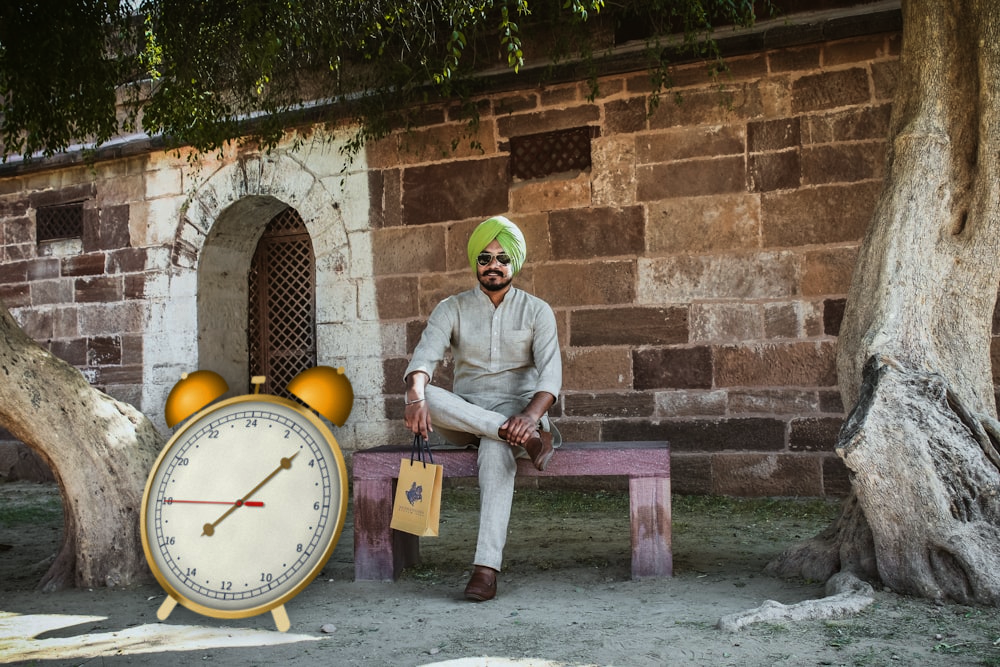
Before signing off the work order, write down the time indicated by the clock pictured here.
15:07:45
